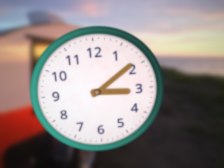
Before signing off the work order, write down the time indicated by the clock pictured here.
3:09
